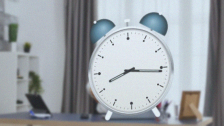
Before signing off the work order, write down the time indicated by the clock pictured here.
8:16
